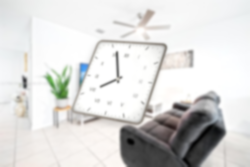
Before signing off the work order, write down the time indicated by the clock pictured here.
7:56
